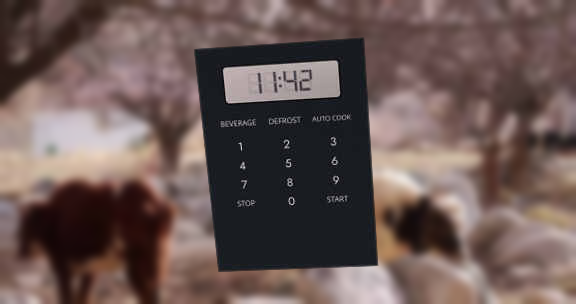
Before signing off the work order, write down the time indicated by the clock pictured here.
11:42
